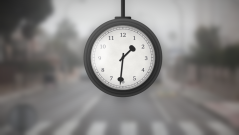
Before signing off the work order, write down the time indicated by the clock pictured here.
1:31
